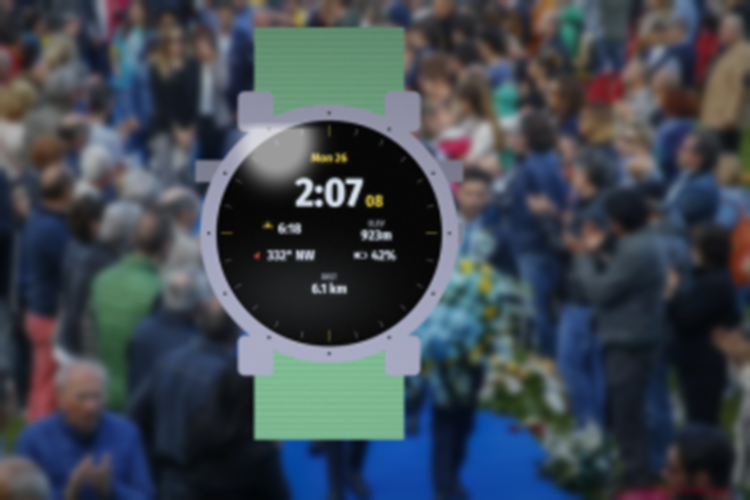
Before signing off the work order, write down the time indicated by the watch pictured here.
2:07
